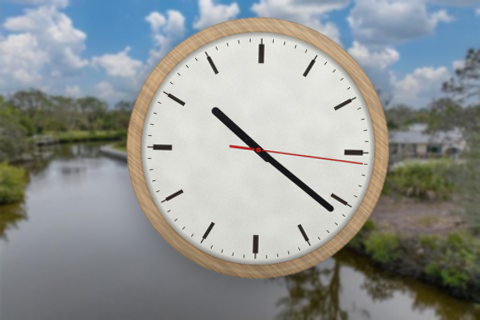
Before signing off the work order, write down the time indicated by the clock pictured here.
10:21:16
